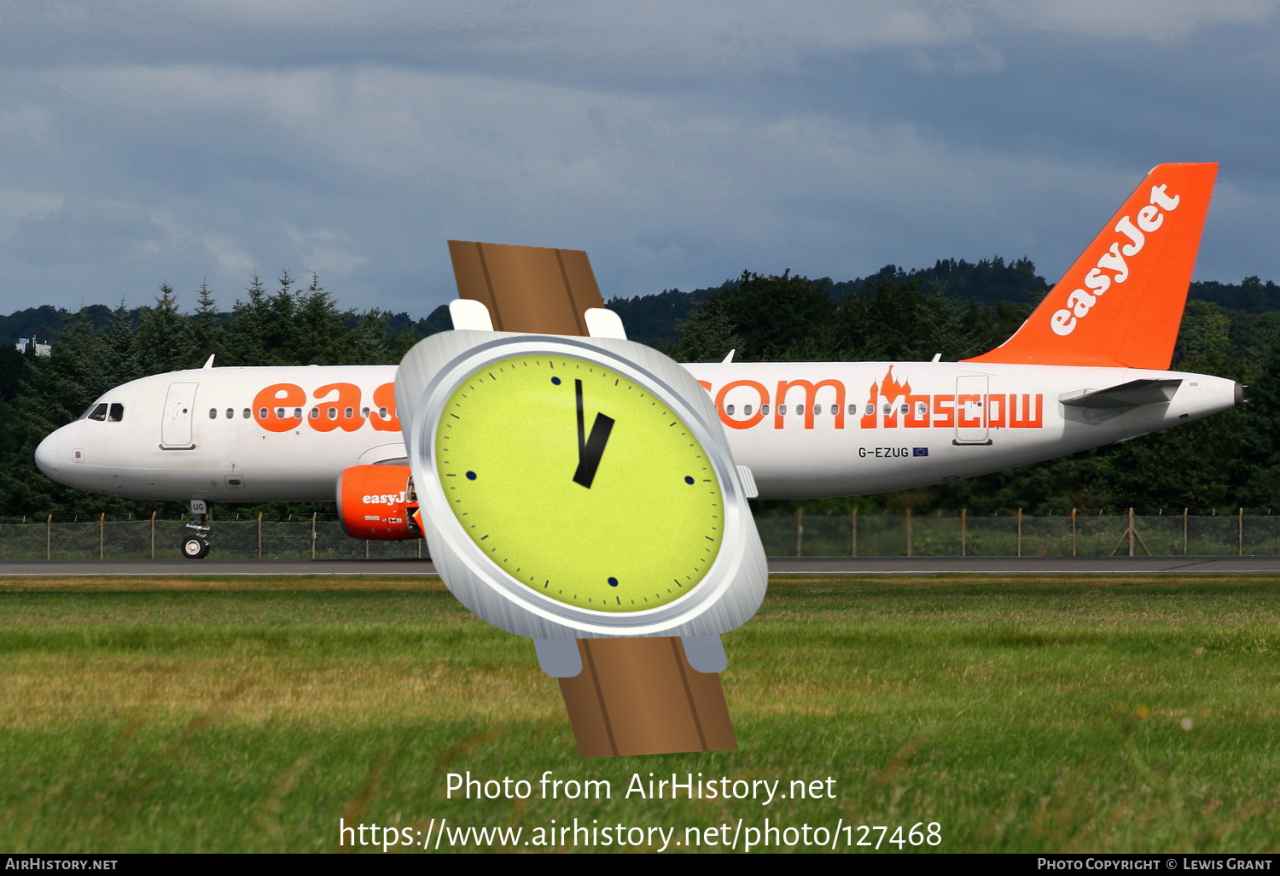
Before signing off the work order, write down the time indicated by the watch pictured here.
1:02
